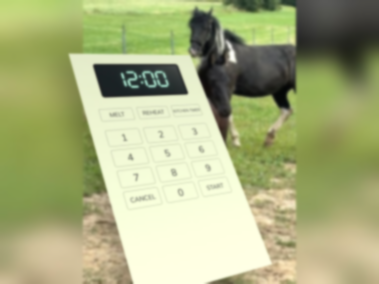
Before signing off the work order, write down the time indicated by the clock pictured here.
12:00
